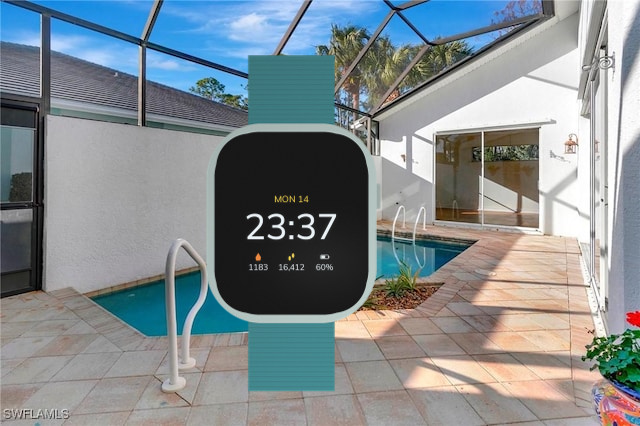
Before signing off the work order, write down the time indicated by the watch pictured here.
23:37
